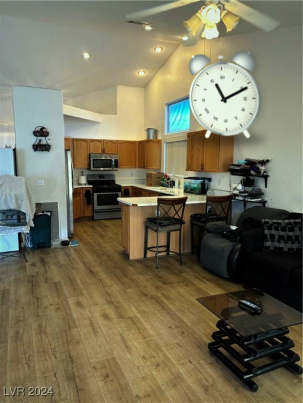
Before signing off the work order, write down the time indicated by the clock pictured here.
11:11
